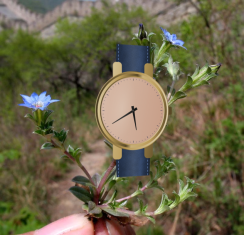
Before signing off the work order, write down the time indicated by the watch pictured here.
5:40
